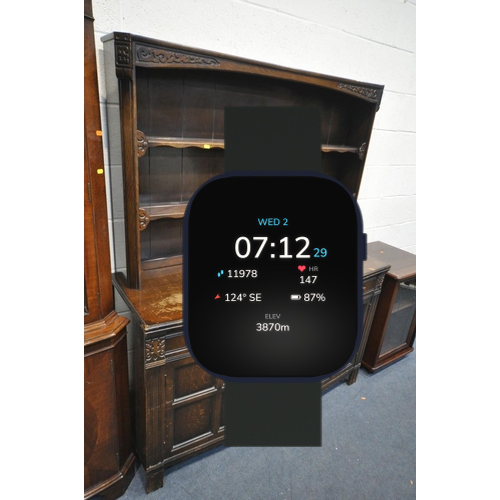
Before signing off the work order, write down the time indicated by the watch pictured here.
7:12:29
